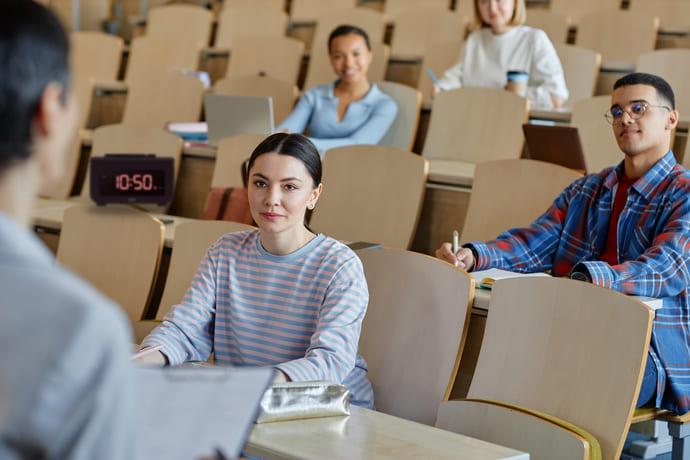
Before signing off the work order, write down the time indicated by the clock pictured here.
10:50
